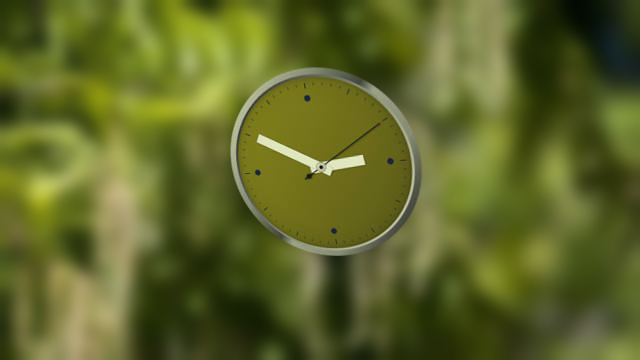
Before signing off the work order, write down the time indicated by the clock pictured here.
2:50:10
